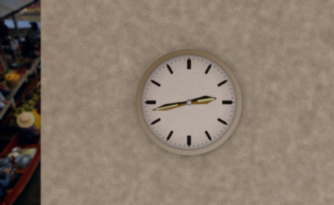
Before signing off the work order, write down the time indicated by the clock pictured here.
2:43
